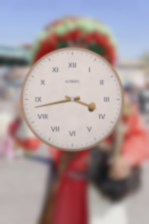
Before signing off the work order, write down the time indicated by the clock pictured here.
3:43
